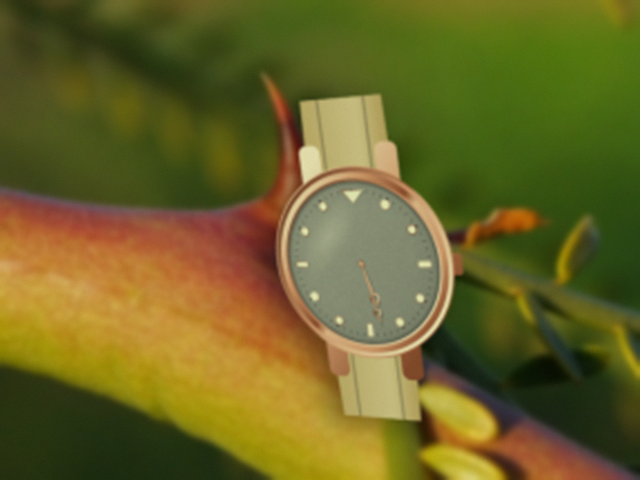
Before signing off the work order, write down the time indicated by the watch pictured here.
5:28
